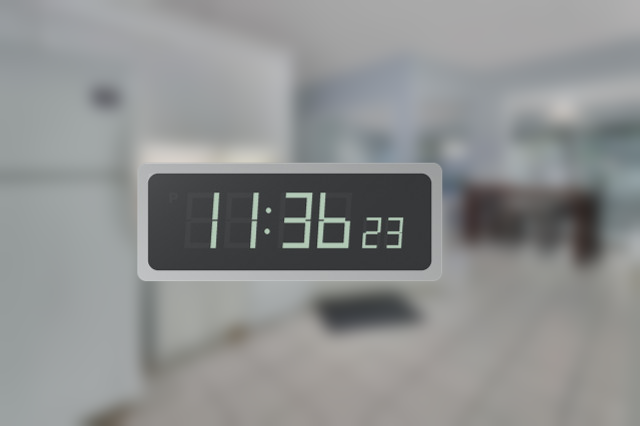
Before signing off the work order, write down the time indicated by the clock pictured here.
11:36:23
